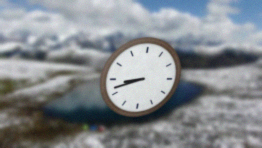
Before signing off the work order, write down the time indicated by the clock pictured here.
8:42
